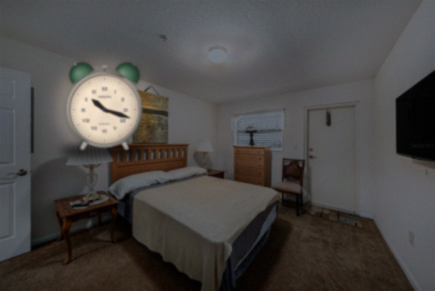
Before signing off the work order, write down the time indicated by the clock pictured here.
10:18
